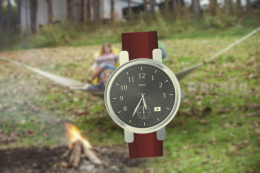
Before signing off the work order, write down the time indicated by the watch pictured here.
5:35
